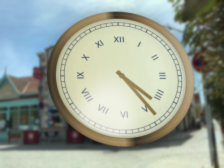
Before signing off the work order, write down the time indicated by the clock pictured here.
4:24
